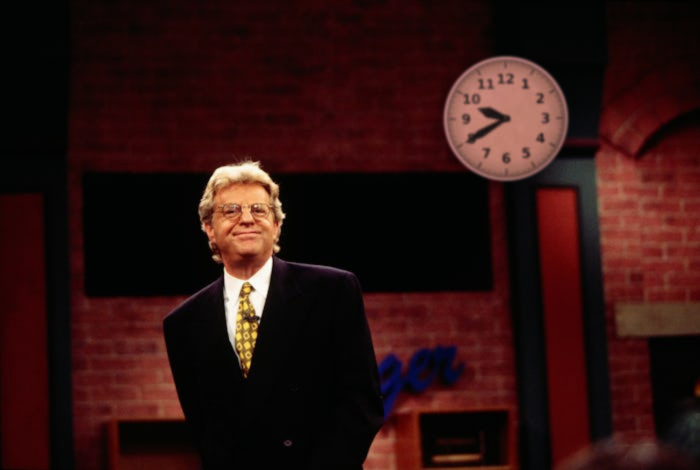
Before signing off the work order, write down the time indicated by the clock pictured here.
9:40
